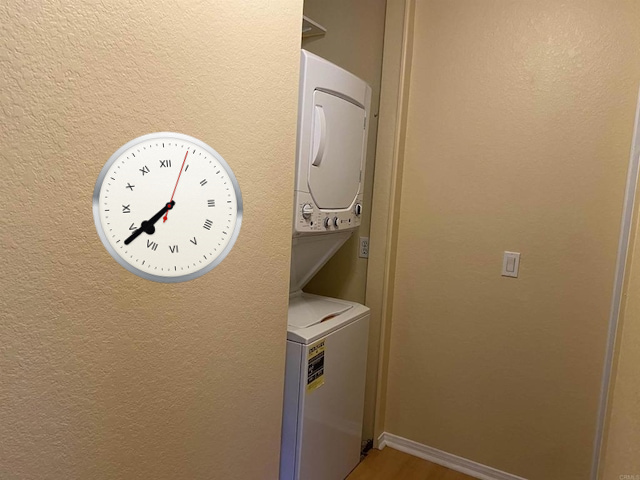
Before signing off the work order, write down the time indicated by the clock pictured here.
7:39:04
